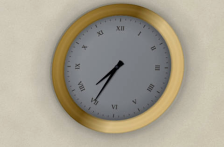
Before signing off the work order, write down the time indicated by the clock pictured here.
7:35
